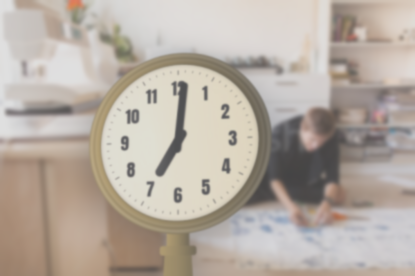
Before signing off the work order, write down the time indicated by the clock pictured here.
7:01
